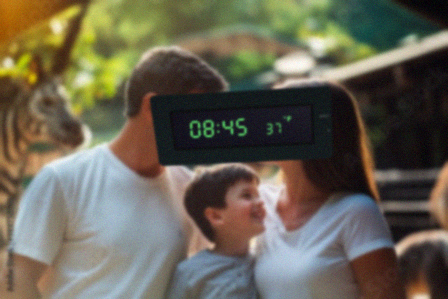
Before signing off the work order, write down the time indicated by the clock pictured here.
8:45
